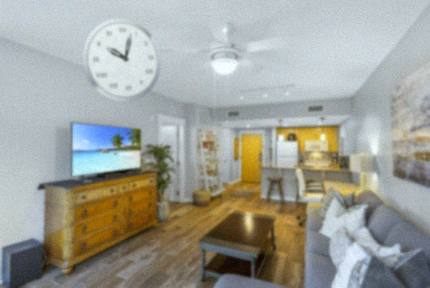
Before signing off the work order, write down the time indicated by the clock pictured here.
10:03
